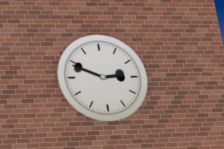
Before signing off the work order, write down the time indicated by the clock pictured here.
2:49
